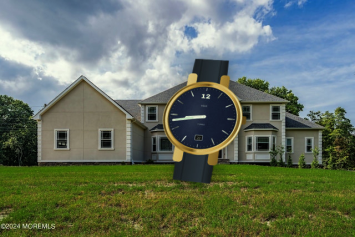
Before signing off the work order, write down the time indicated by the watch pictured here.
8:43
